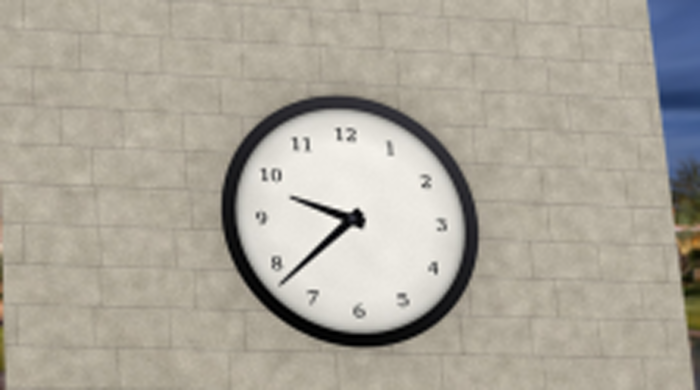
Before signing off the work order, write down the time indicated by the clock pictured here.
9:38
